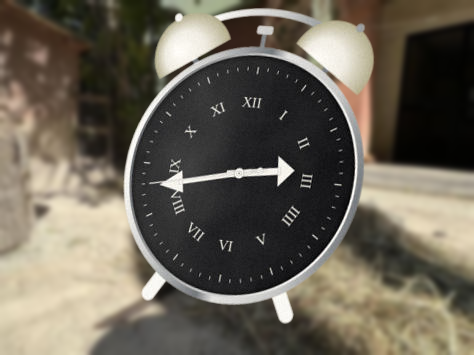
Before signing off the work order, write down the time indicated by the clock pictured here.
2:42:43
